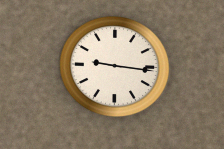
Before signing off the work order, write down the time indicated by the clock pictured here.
9:16
